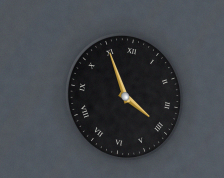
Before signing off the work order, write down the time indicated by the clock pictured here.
3:55
